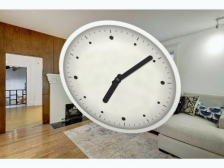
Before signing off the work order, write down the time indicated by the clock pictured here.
7:09
